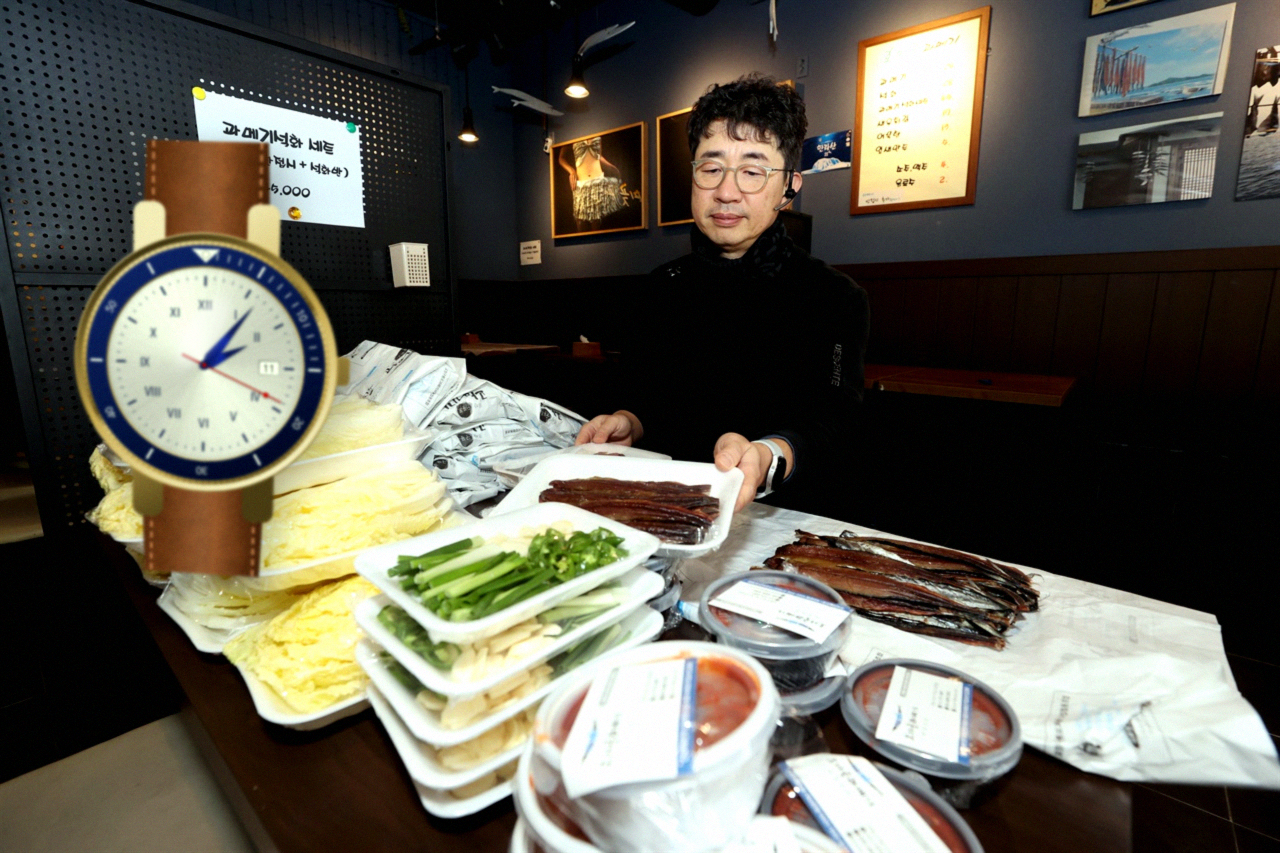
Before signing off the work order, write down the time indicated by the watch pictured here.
2:06:19
